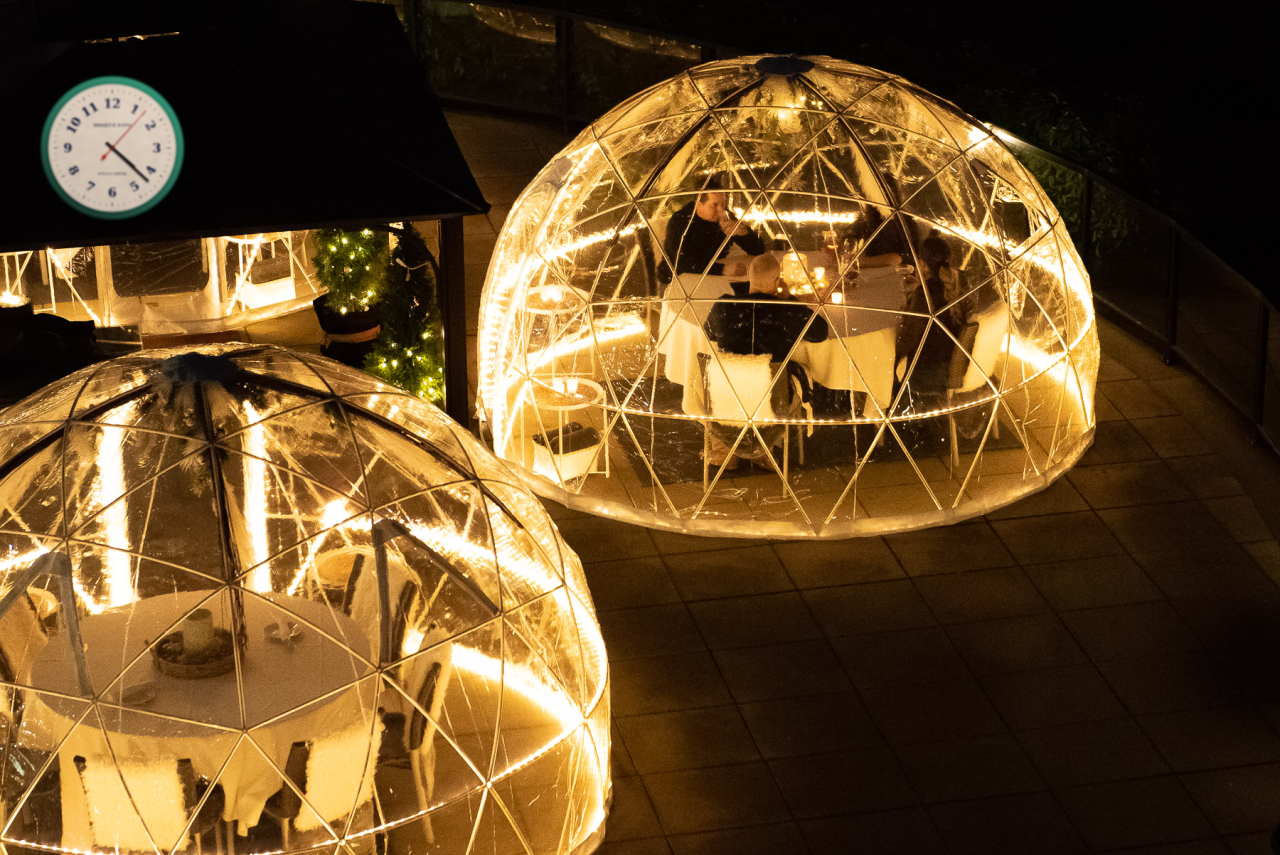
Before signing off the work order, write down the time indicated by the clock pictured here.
4:22:07
